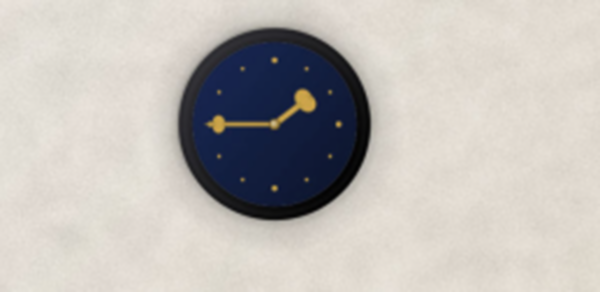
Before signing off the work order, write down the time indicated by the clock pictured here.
1:45
